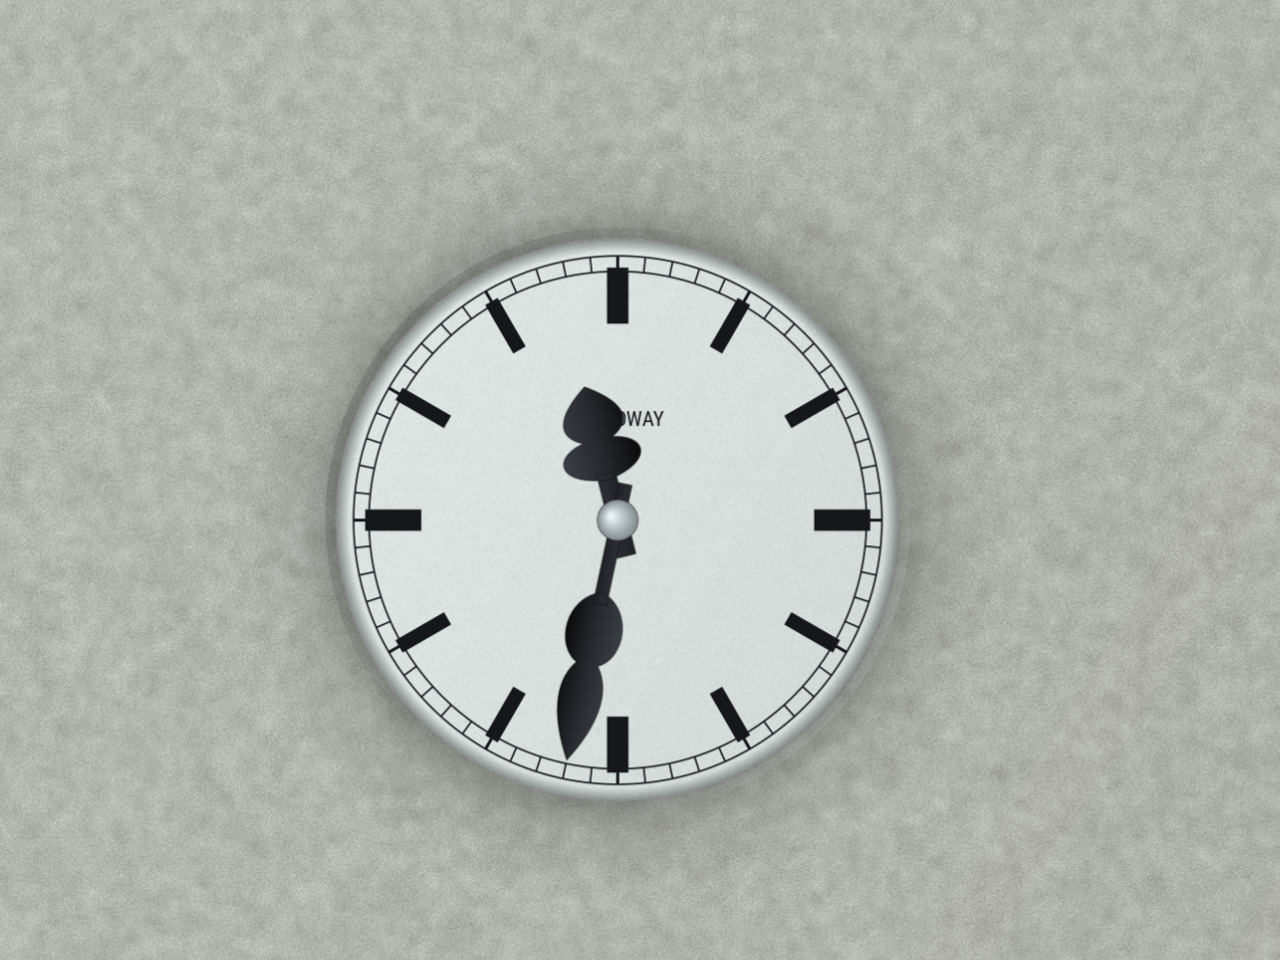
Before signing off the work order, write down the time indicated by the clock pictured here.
11:32
